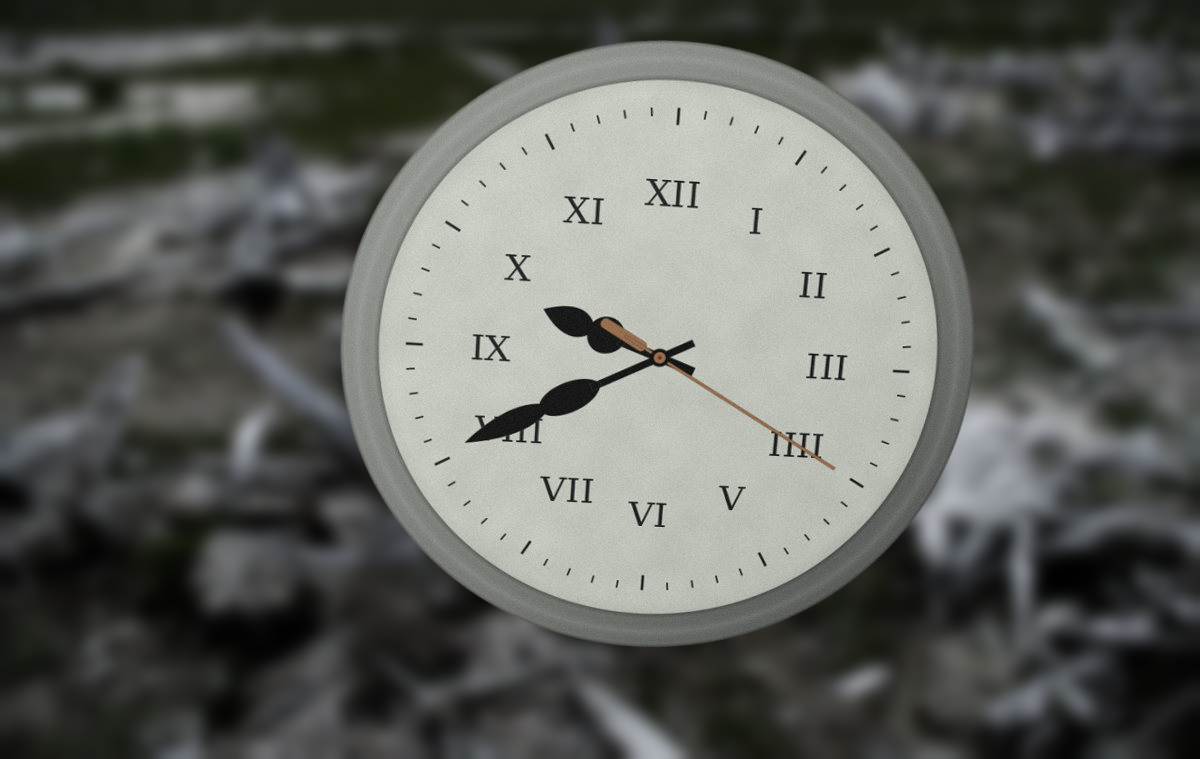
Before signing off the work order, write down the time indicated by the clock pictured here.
9:40:20
